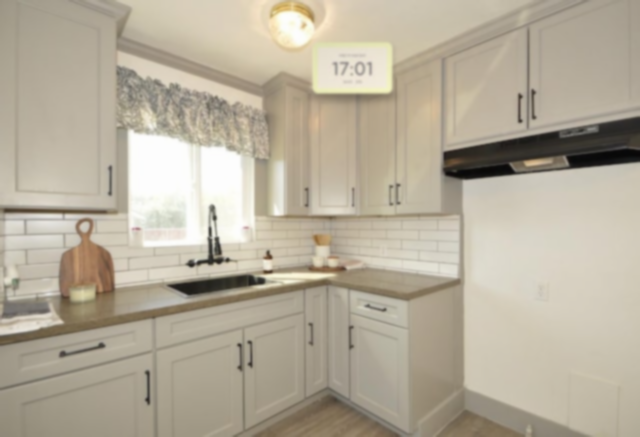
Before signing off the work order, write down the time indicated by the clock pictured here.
17:01
